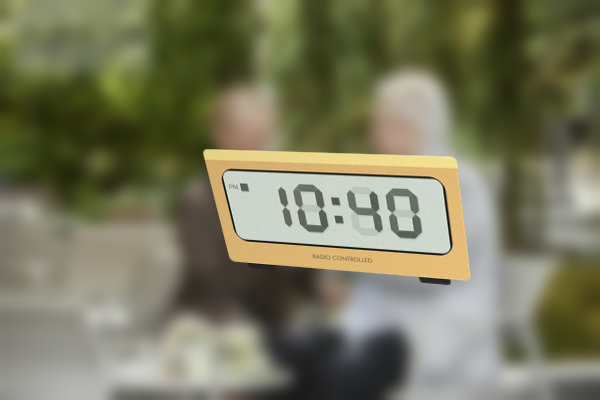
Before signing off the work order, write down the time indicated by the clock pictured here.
10:40
